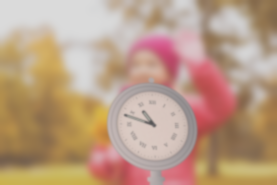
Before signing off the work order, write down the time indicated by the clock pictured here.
10:48
